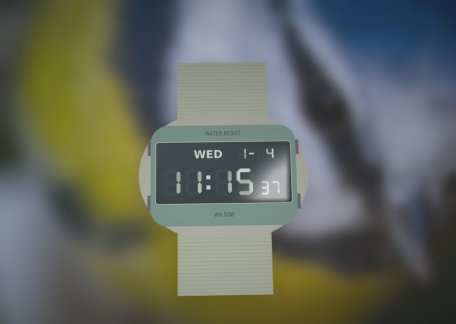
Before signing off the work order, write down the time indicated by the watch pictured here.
11:15:37
